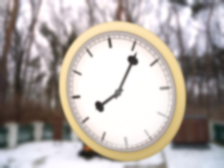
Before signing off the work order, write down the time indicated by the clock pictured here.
8:06
